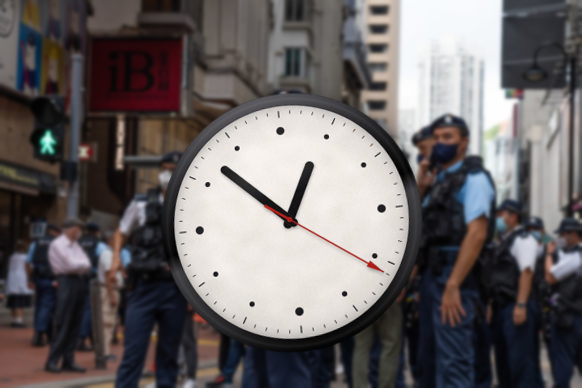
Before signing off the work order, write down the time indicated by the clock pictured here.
12:52:21
